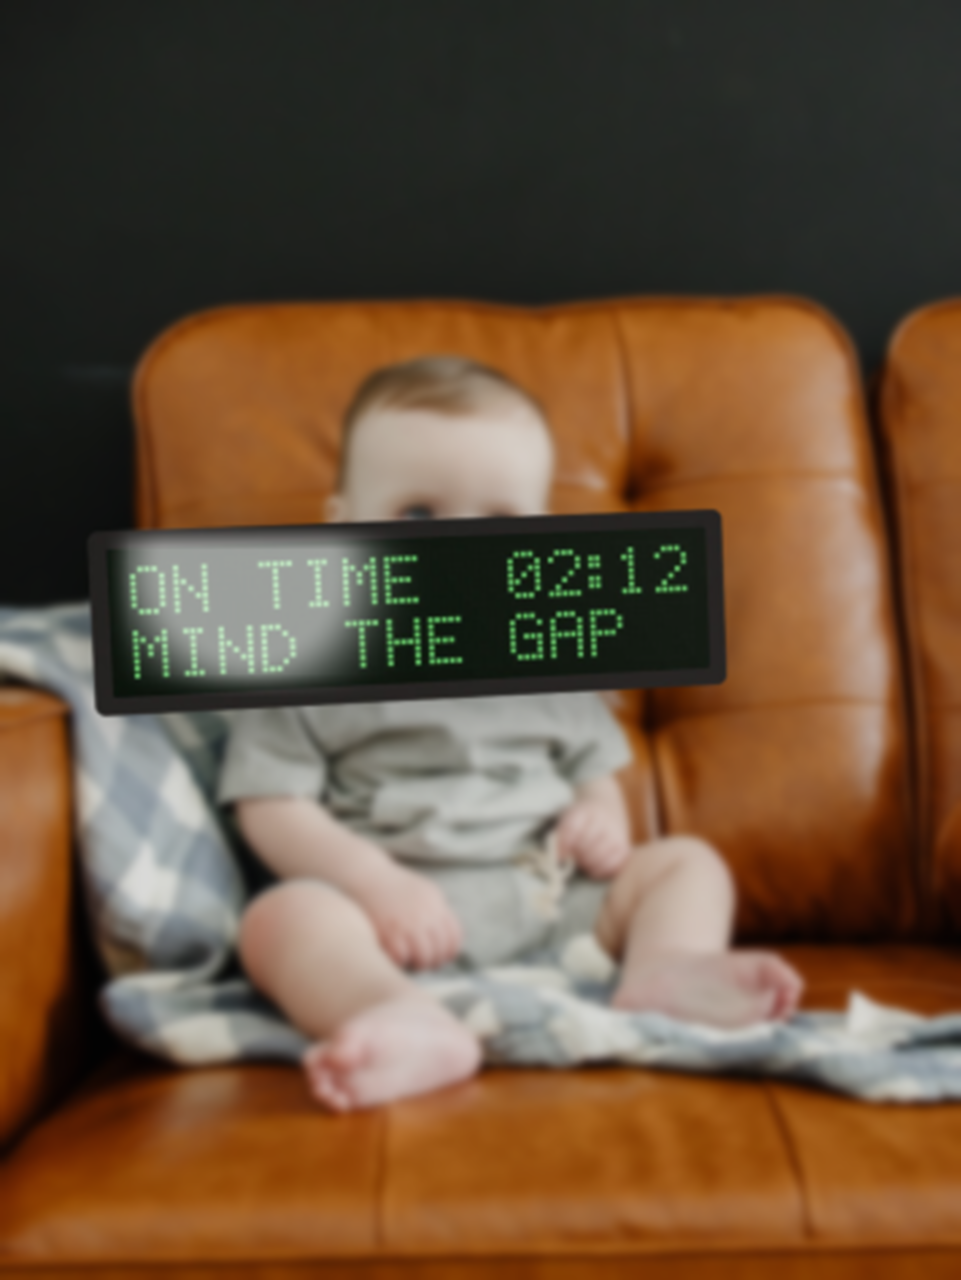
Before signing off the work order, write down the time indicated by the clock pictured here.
2:12
